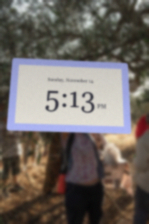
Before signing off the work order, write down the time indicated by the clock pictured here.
5:13
